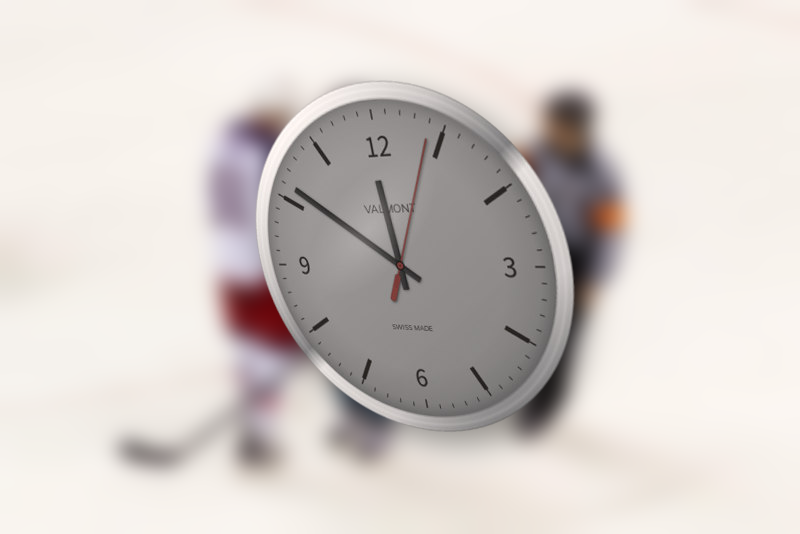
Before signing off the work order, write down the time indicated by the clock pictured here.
11:51:04
